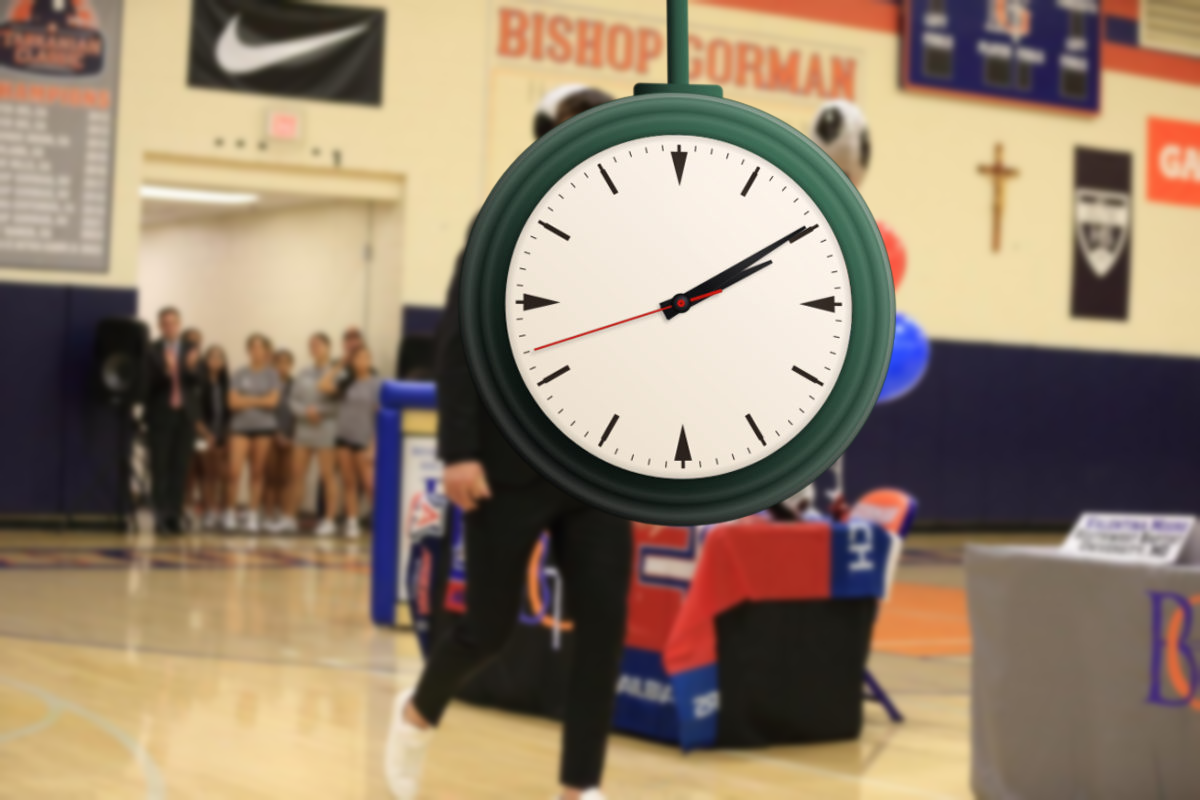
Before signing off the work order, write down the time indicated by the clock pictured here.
2:09:42
